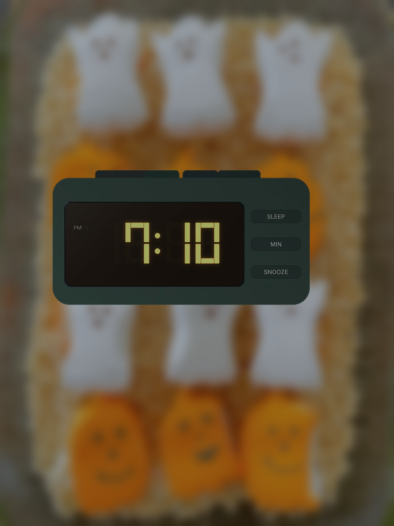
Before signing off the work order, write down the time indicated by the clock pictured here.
7:10
